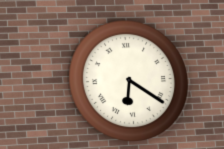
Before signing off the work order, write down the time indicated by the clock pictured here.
6:21
